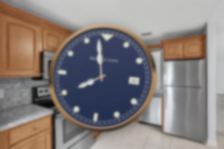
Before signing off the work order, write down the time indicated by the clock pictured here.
7:58
